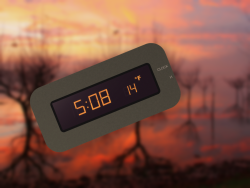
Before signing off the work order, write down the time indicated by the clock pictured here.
5:08
